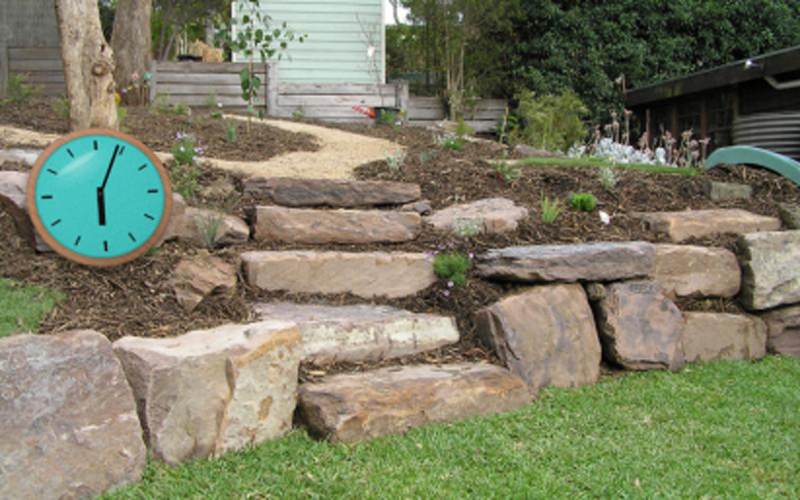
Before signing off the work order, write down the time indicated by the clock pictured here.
6:04
